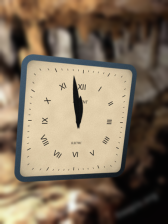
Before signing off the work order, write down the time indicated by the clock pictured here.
11:58
